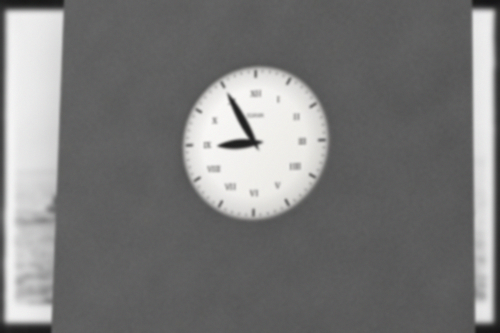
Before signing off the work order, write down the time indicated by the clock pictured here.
8:55
